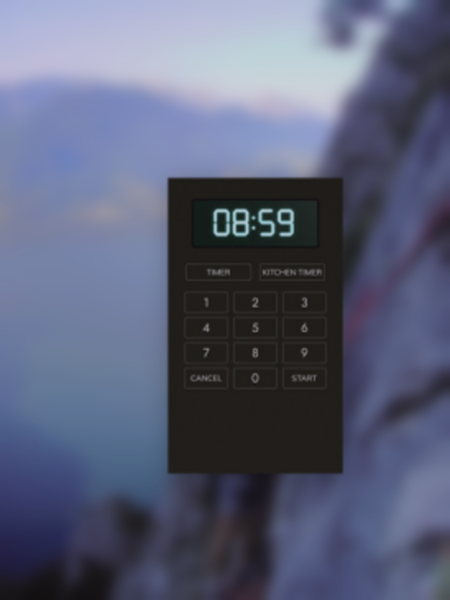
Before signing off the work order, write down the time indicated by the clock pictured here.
8:59
